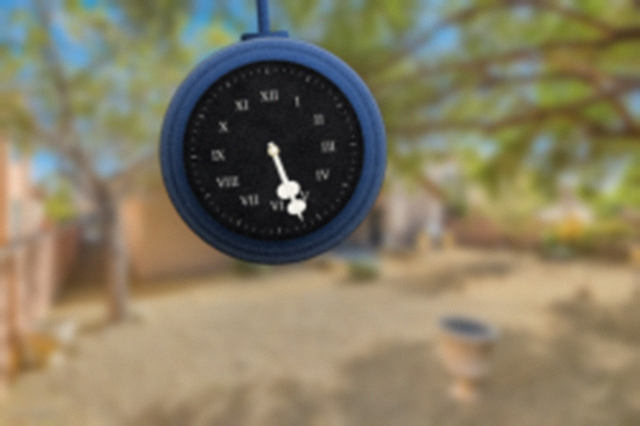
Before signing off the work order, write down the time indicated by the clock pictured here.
5:27
